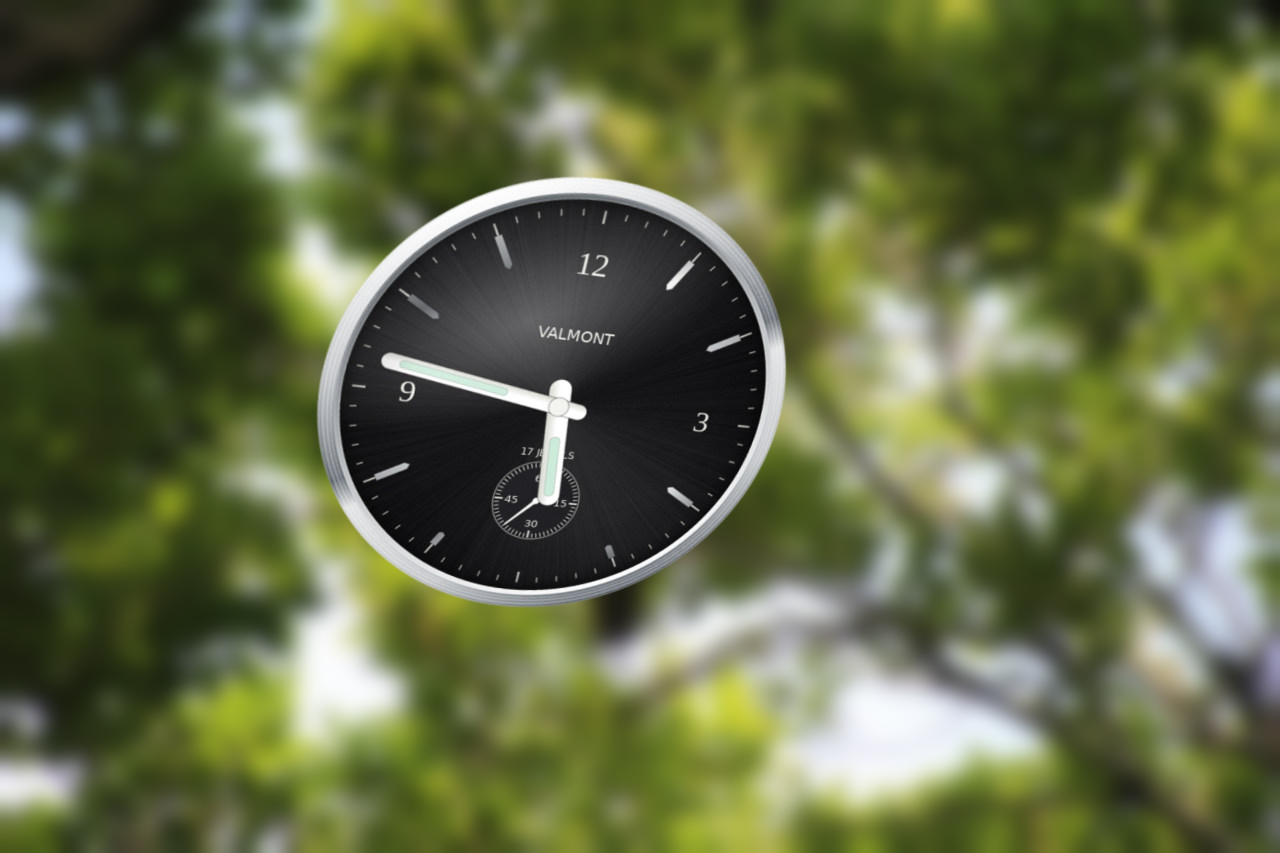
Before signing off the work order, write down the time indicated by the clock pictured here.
5:46:37
